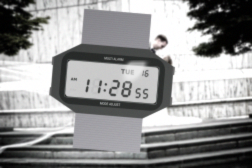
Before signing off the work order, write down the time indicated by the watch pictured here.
11:28:55
